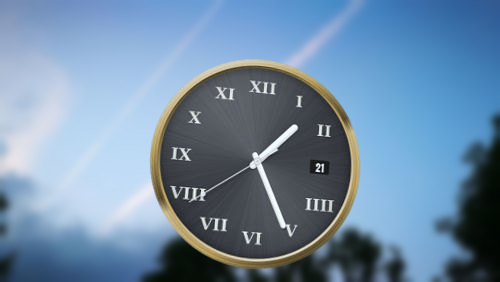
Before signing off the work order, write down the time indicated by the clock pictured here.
1:25:39
